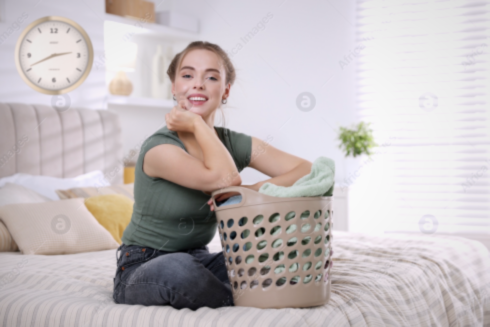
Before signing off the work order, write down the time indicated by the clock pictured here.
2:41
